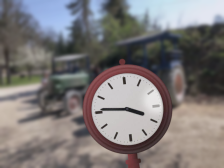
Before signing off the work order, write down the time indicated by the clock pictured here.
3:46
